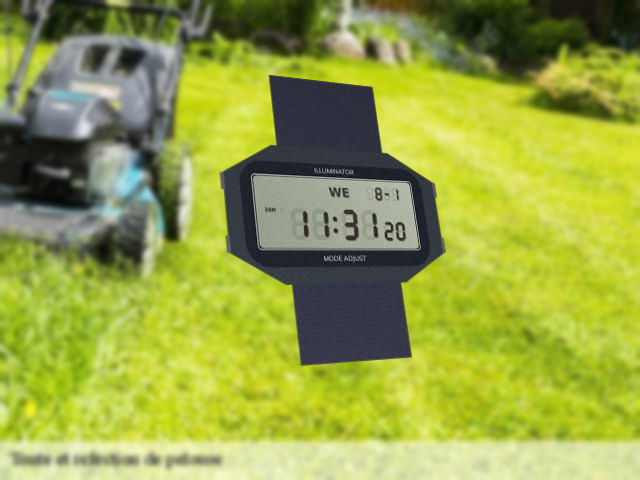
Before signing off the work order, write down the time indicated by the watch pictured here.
11:31:20
